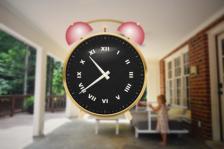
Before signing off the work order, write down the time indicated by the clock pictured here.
10:39
